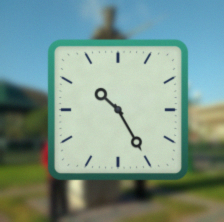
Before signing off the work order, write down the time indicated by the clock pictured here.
10:25
